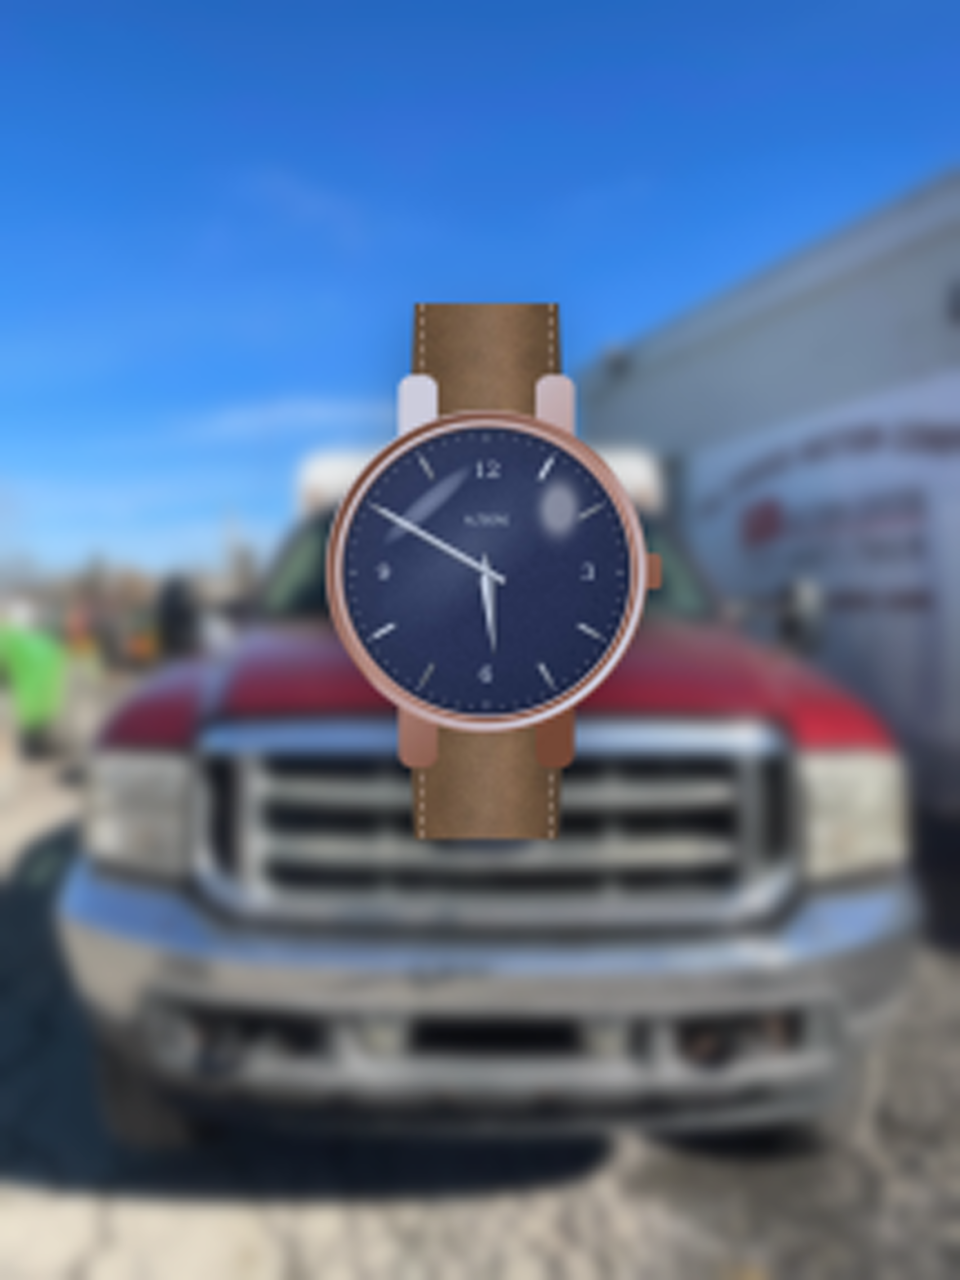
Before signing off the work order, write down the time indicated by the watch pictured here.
5:50
